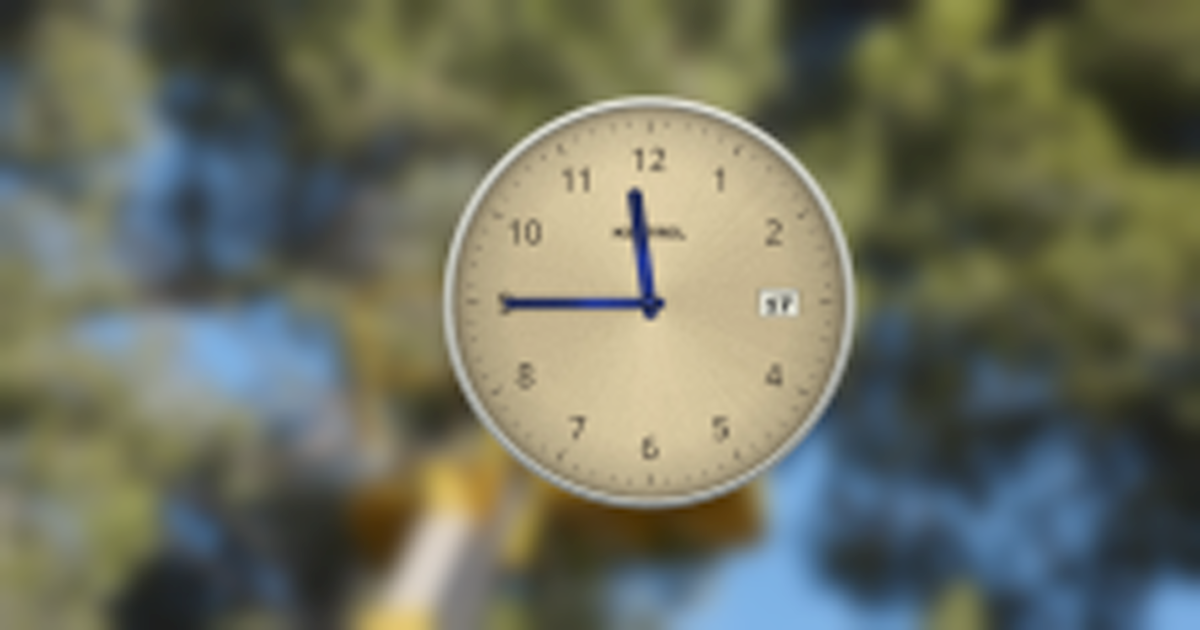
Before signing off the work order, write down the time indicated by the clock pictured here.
11:45
